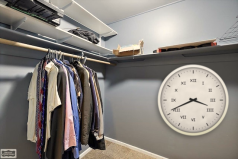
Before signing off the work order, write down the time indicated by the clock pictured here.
3:41
